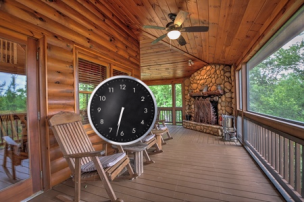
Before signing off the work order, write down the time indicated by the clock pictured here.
6:32
